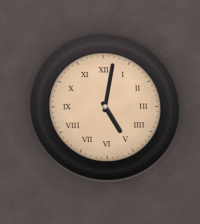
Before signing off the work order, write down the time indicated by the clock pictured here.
5:02
